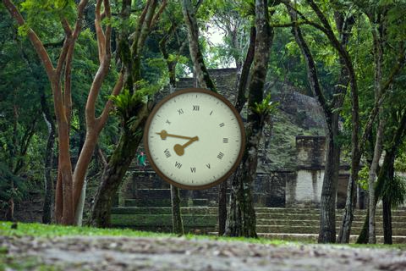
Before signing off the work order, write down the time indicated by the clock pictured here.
7:46
